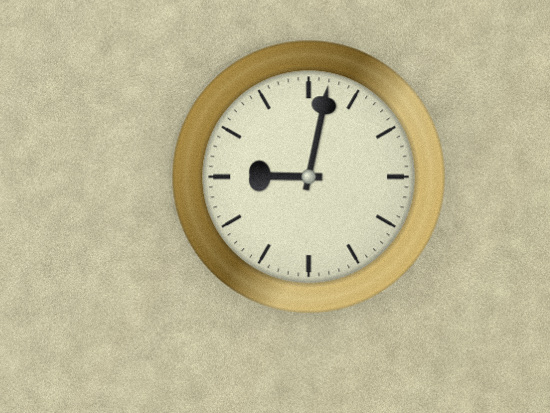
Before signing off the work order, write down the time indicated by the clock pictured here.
9:02
